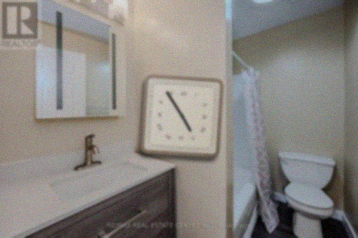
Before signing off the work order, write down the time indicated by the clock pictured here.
4:54
